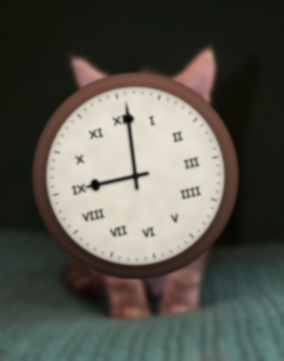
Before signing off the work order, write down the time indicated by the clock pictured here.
9:01
